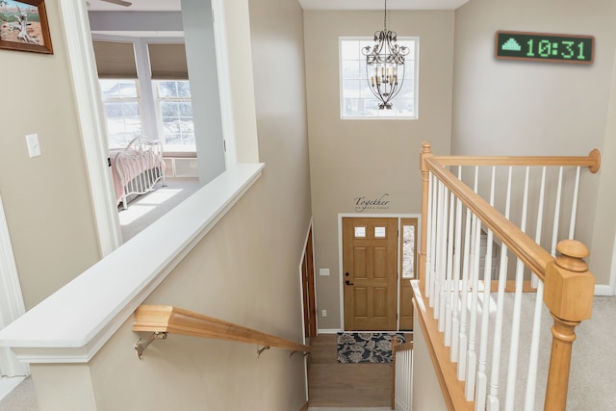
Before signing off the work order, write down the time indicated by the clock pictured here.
10:31
